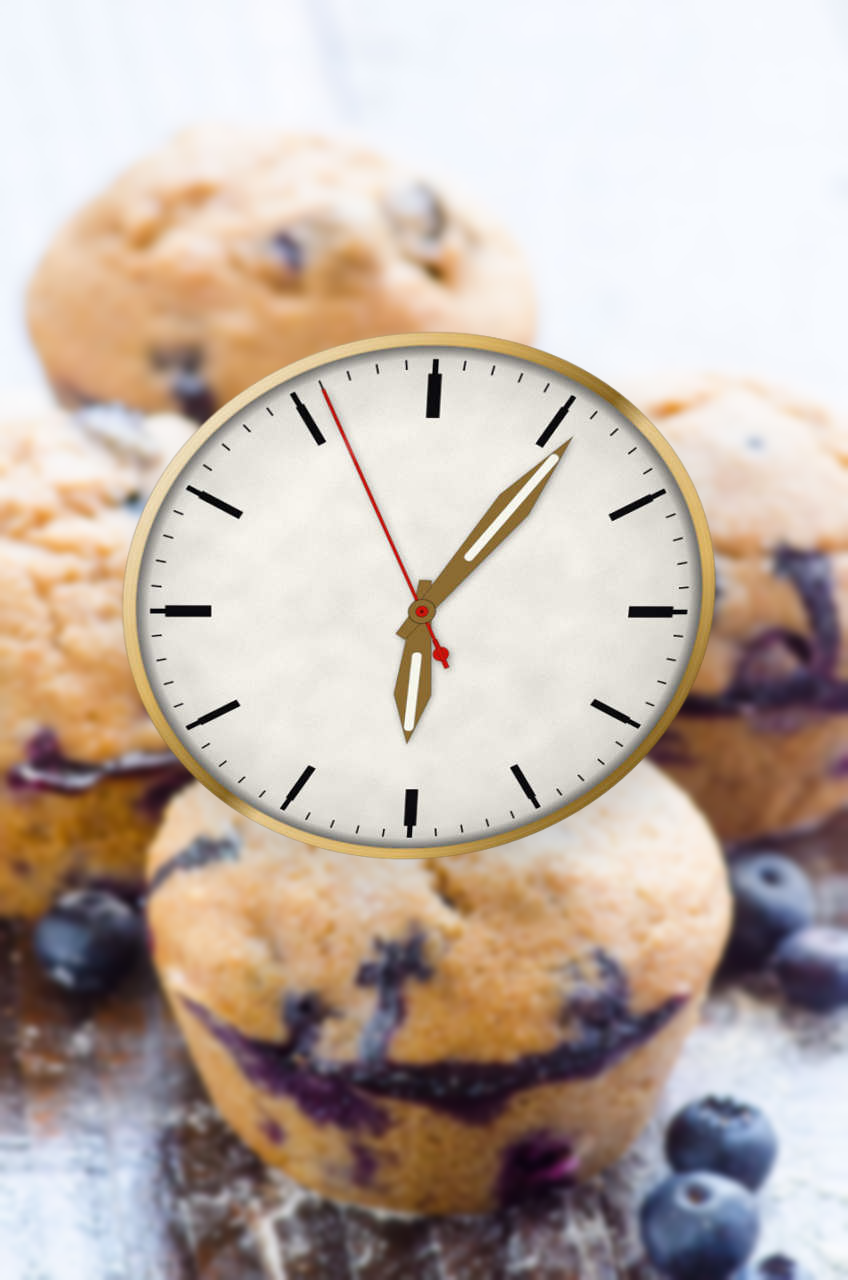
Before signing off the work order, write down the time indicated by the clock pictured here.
6:05:56
